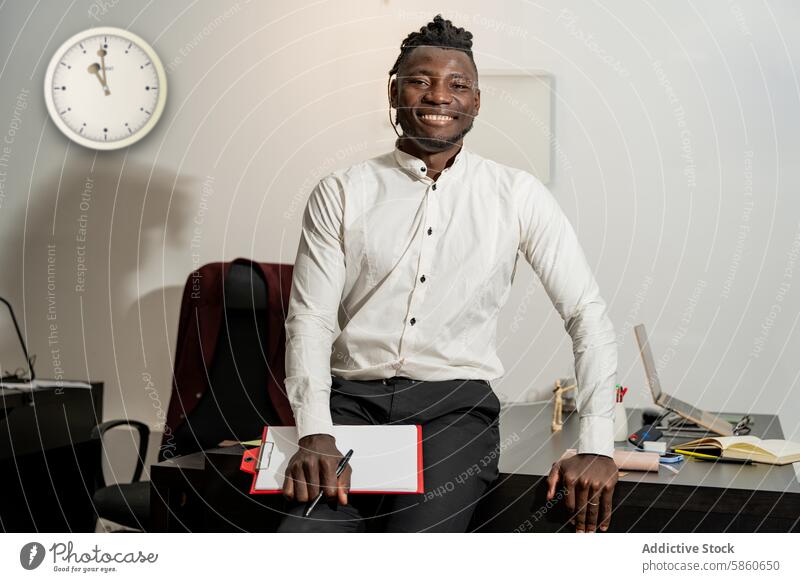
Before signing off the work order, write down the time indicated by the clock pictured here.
10:59
